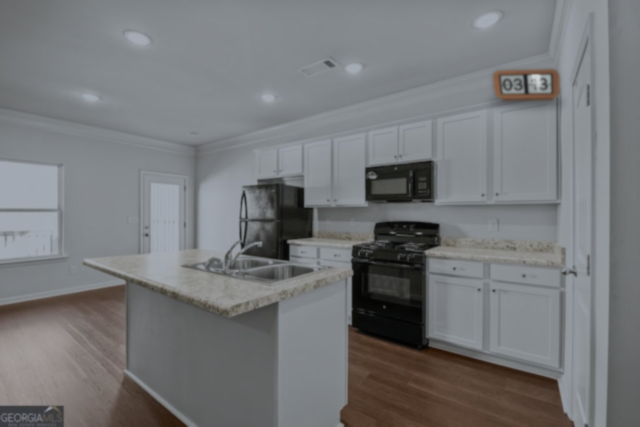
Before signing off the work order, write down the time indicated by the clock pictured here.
3:13
